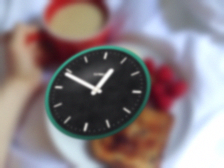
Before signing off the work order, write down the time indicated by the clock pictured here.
12:49
